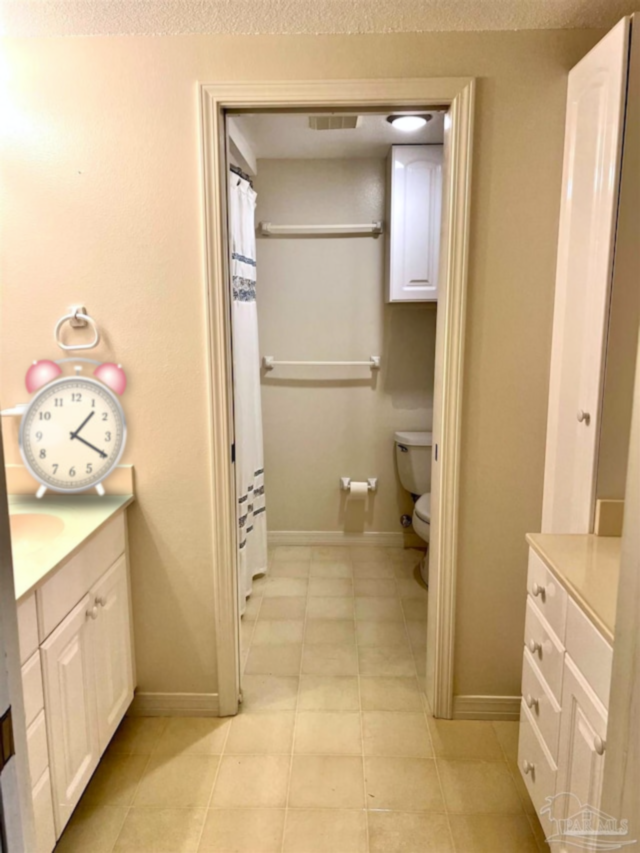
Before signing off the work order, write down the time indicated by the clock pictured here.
1:20
